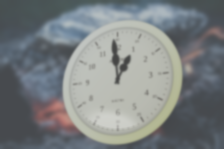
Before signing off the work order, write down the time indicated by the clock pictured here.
12:59
